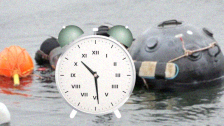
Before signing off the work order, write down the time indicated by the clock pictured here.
10:29
